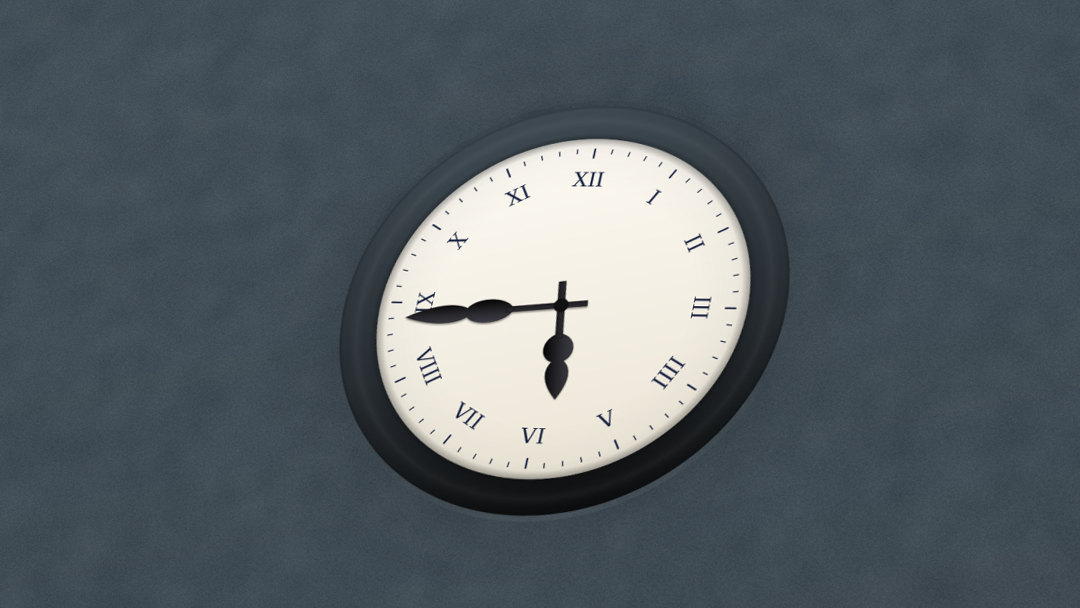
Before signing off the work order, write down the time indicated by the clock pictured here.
5:44
